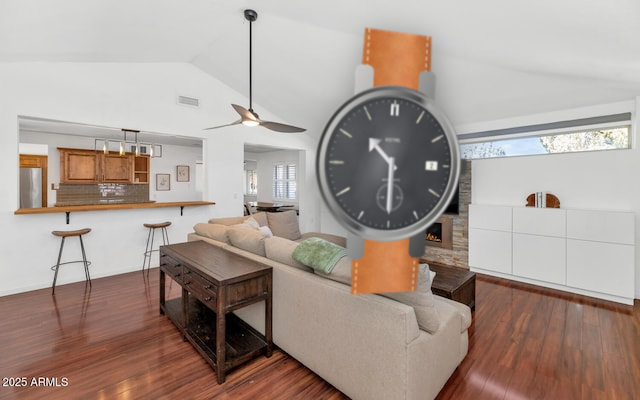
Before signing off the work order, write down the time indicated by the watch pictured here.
10:30
